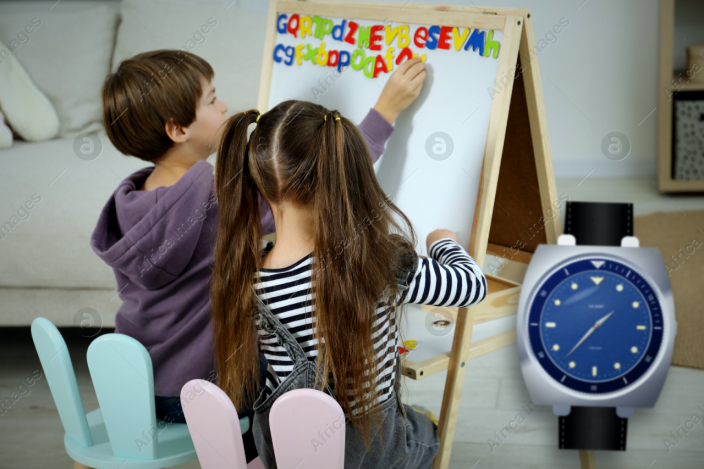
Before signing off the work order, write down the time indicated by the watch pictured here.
1:37
